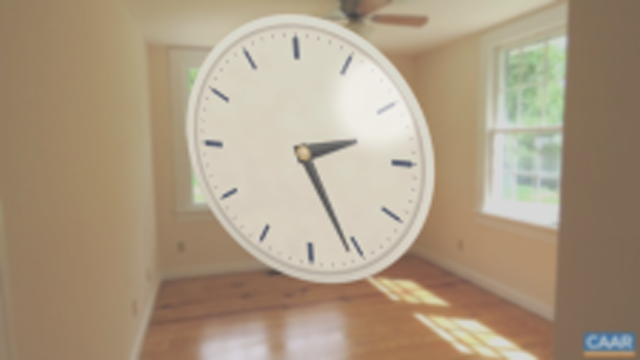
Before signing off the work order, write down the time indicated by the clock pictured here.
2:26
